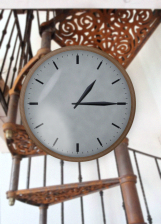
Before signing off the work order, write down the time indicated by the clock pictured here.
1:15
